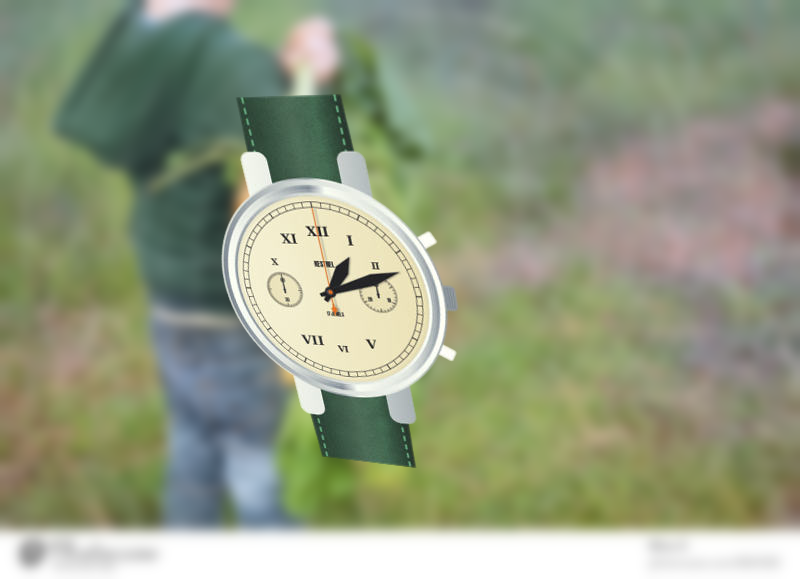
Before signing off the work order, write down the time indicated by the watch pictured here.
1:12
